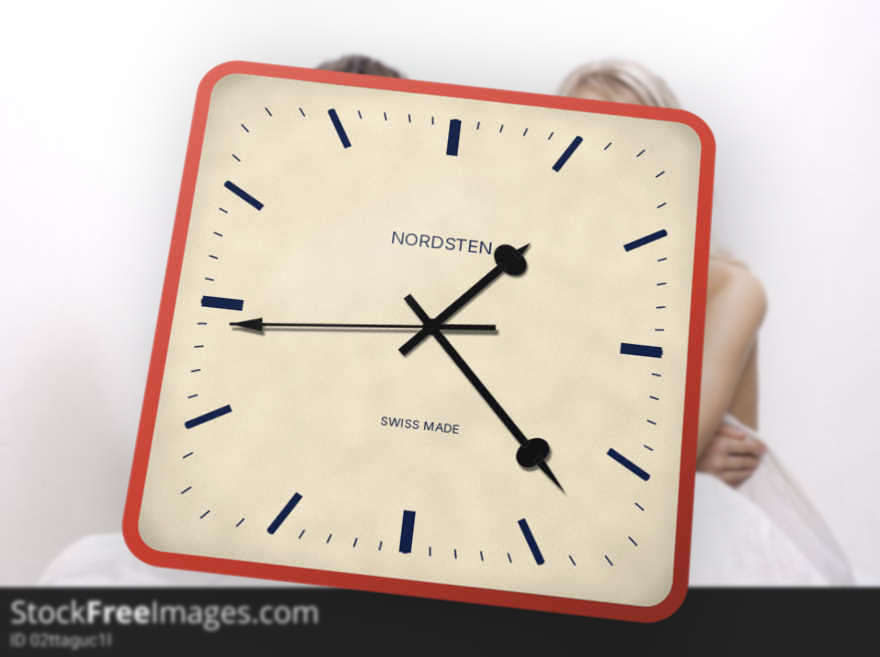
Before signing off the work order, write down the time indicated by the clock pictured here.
1:22:44
